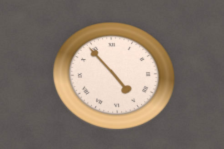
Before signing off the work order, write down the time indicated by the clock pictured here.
4:54
